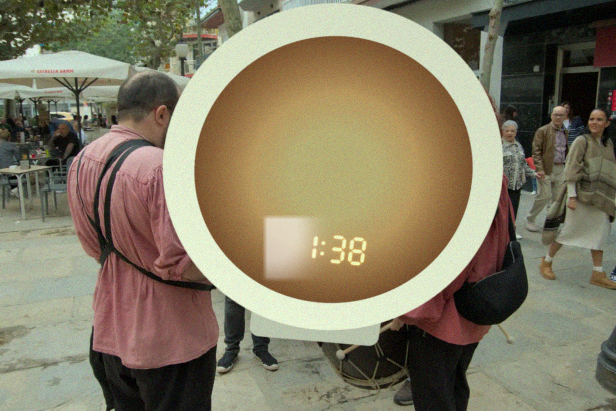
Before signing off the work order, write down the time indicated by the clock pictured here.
1:38
